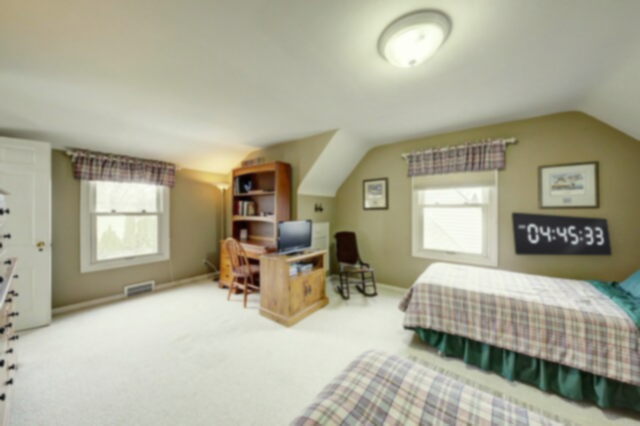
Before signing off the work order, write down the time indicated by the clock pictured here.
4:45:33
